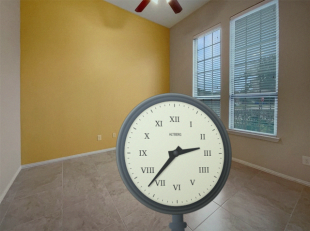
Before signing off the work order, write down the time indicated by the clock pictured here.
2:37
